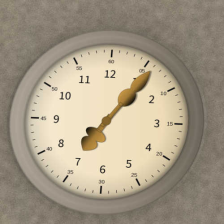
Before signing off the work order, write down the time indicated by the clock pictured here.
7:06
